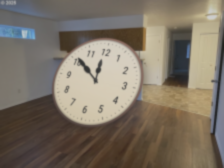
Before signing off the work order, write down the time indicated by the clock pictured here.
11:51
